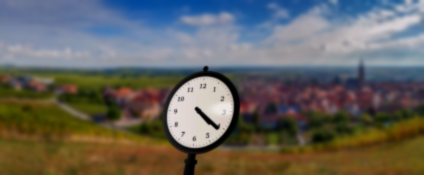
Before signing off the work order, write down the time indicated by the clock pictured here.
4:21
